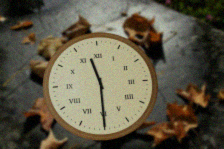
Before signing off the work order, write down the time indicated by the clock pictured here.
11:30
